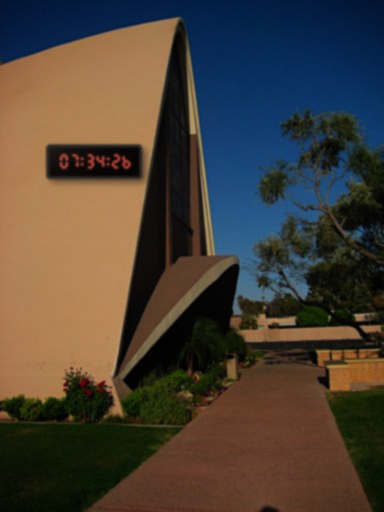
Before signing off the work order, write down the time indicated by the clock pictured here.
7:34:26
